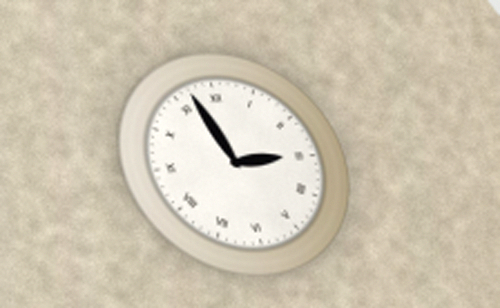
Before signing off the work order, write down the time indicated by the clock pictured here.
2:57
